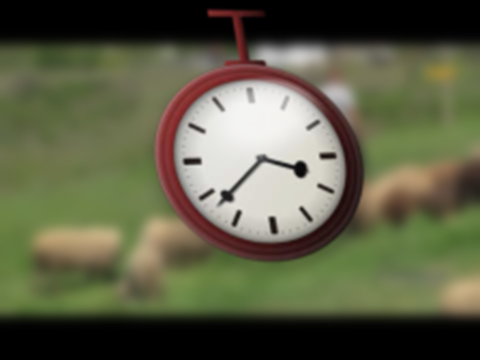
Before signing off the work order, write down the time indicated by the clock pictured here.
3:38
